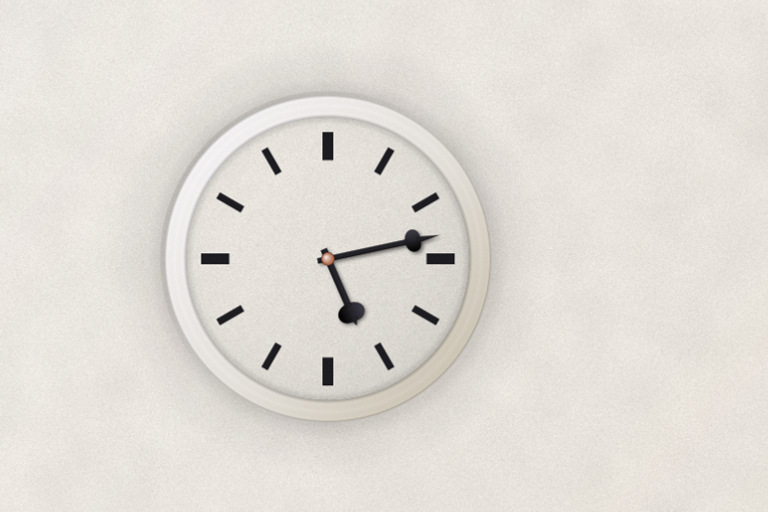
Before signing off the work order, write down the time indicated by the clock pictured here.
5:13
